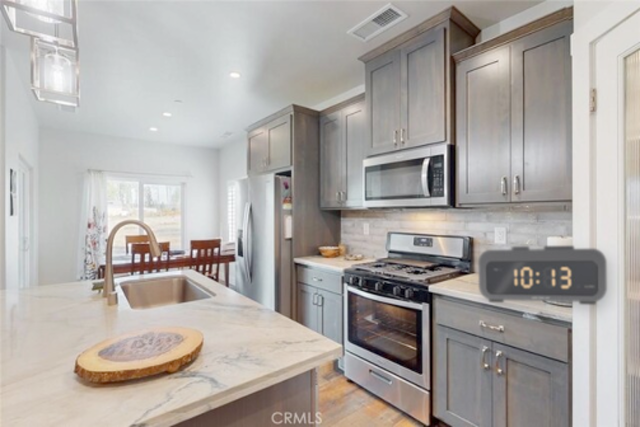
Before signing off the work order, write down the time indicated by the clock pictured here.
10:13
